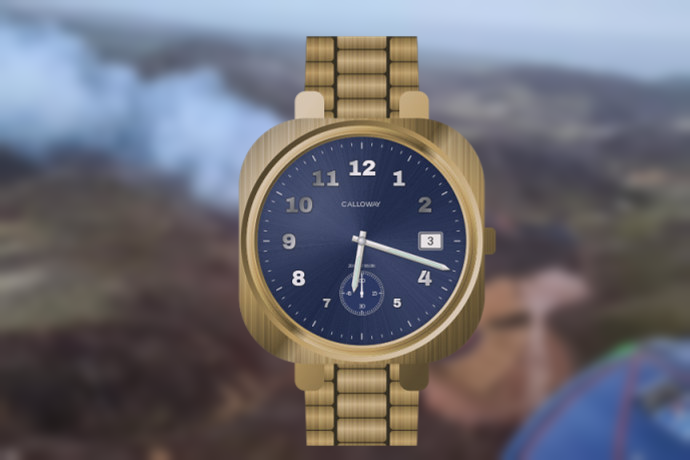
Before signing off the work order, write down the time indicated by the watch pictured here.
6:18
